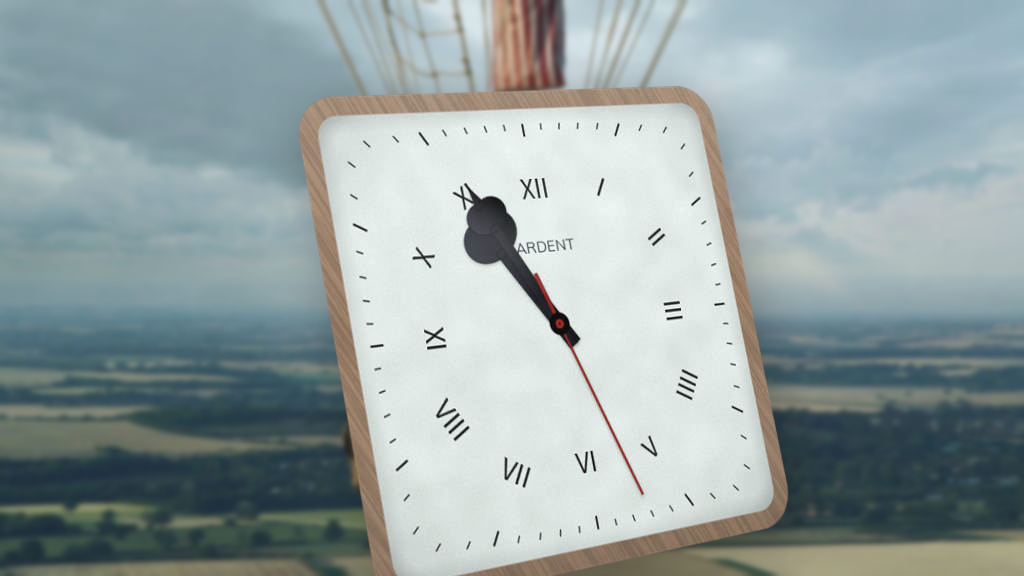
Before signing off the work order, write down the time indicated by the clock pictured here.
10:55:27
